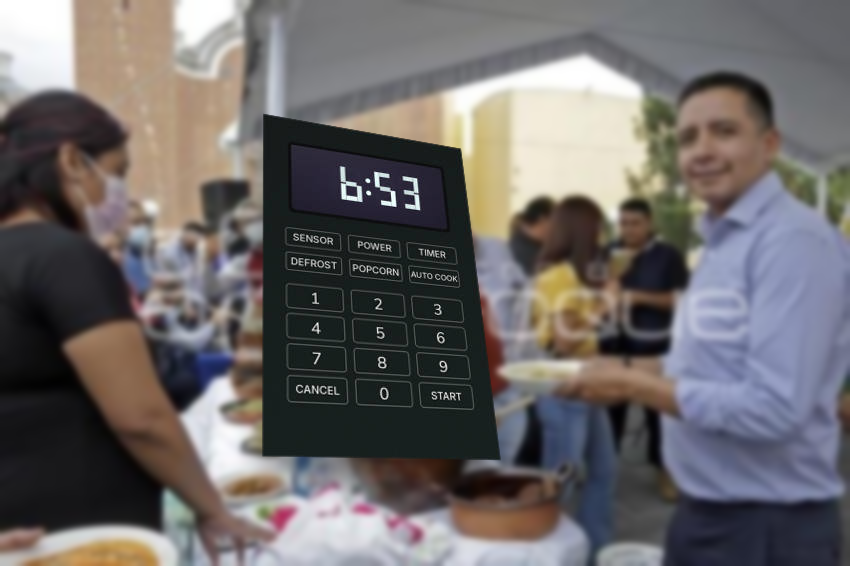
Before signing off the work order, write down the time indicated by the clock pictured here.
6:53
